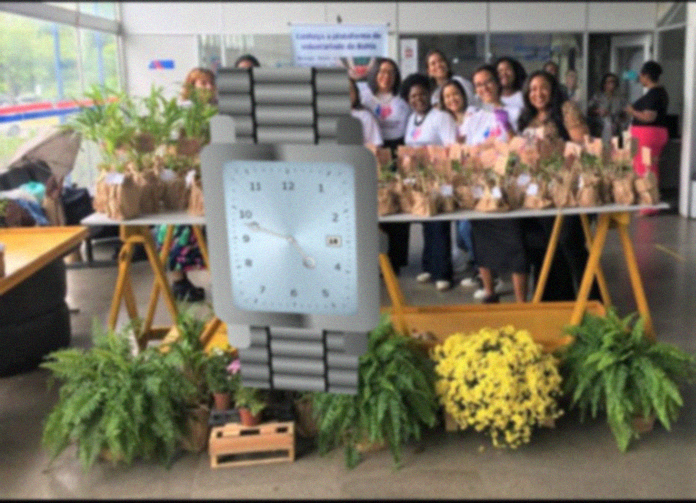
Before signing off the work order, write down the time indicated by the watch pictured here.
4:48
